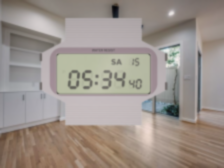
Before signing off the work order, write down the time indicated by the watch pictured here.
5:34:40
